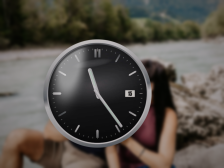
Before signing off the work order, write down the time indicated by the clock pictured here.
11:24
